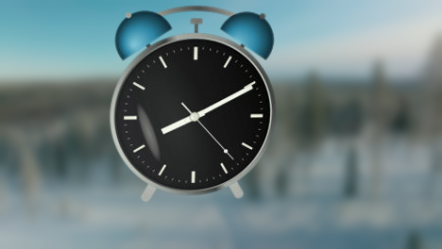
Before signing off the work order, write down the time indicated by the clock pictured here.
8:10:23
